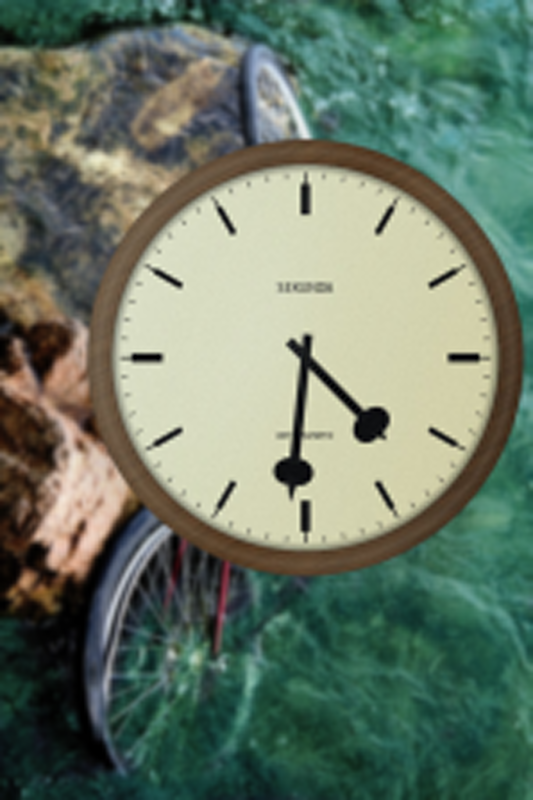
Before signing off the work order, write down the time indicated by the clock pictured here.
4:31
